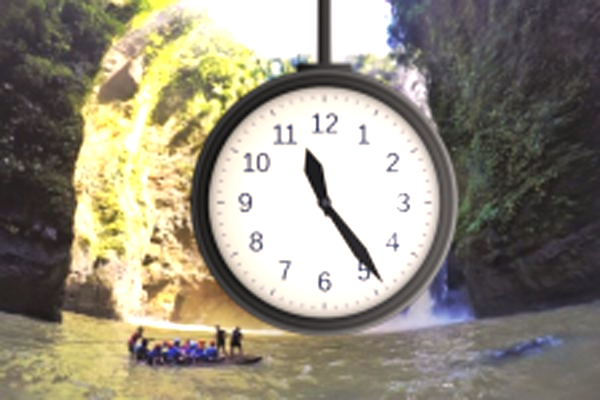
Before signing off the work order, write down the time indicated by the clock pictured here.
11:24
